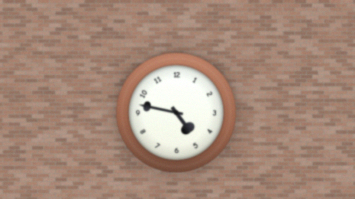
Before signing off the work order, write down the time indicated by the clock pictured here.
4:47
